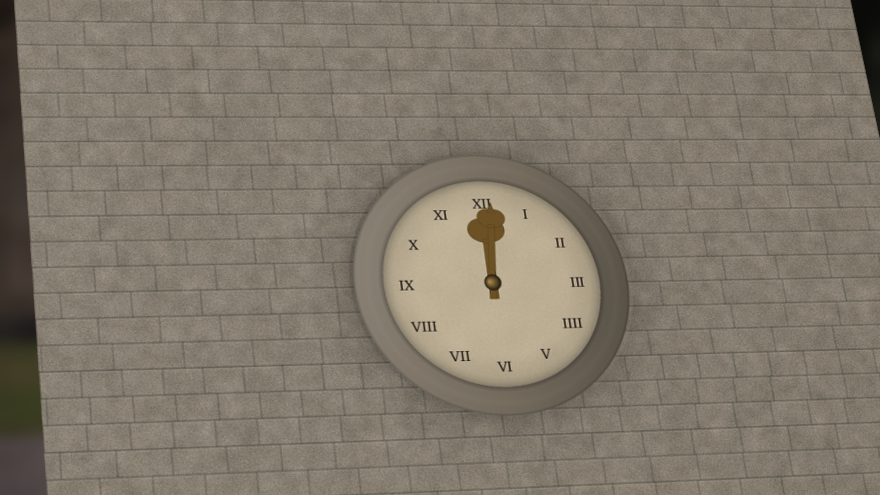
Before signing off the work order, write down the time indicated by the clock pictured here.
12:01
